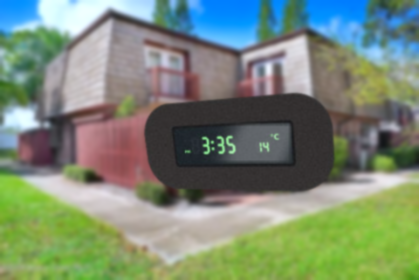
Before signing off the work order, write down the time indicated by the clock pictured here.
3:35
